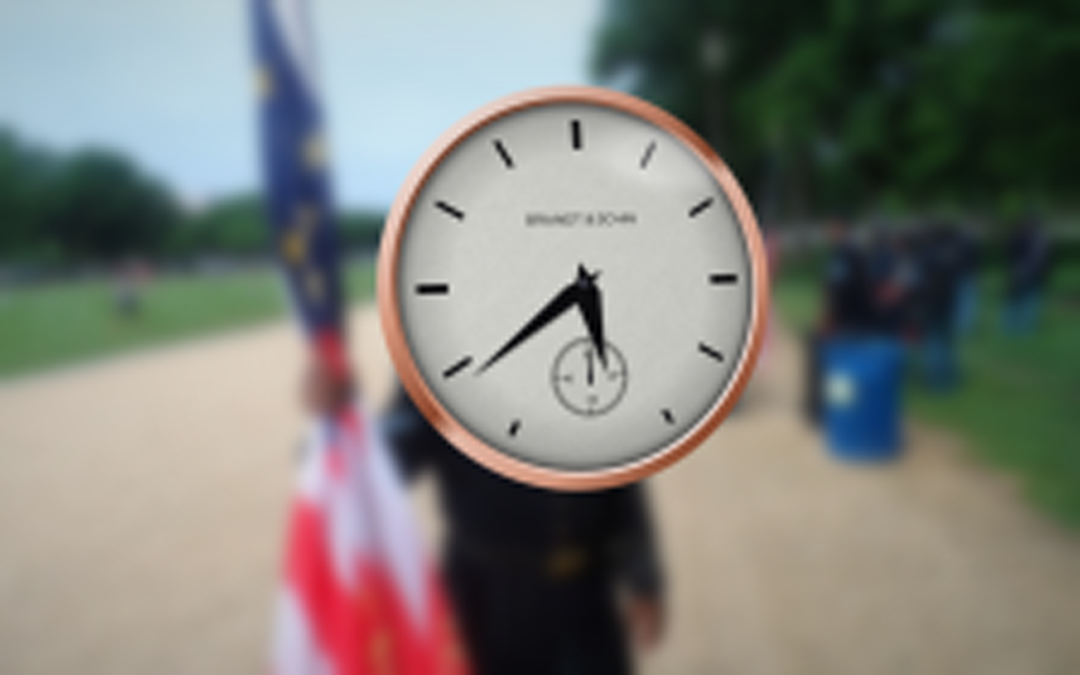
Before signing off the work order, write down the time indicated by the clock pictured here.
5:39
